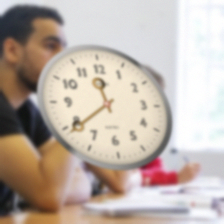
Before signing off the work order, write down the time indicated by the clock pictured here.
11:39
